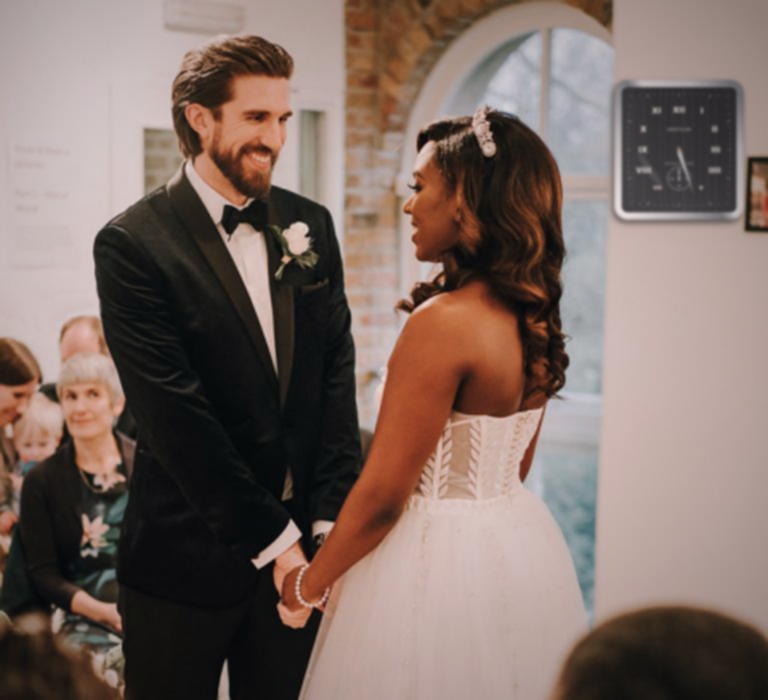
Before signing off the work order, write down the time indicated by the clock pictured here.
5:27
